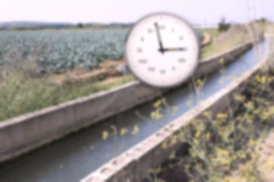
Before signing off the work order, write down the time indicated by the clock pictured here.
2:58
